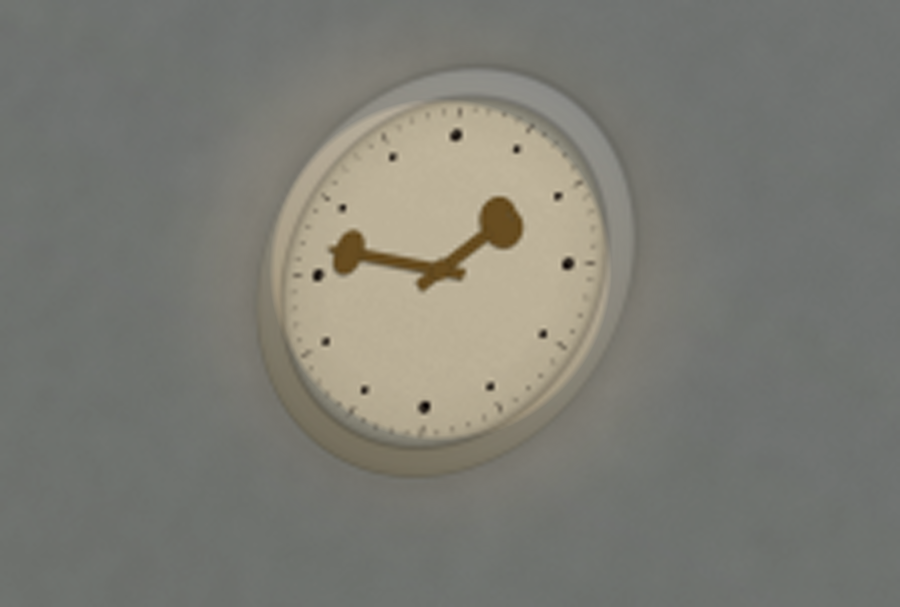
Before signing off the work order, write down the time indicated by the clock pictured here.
1:47
